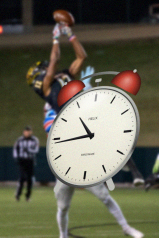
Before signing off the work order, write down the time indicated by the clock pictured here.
10:44
